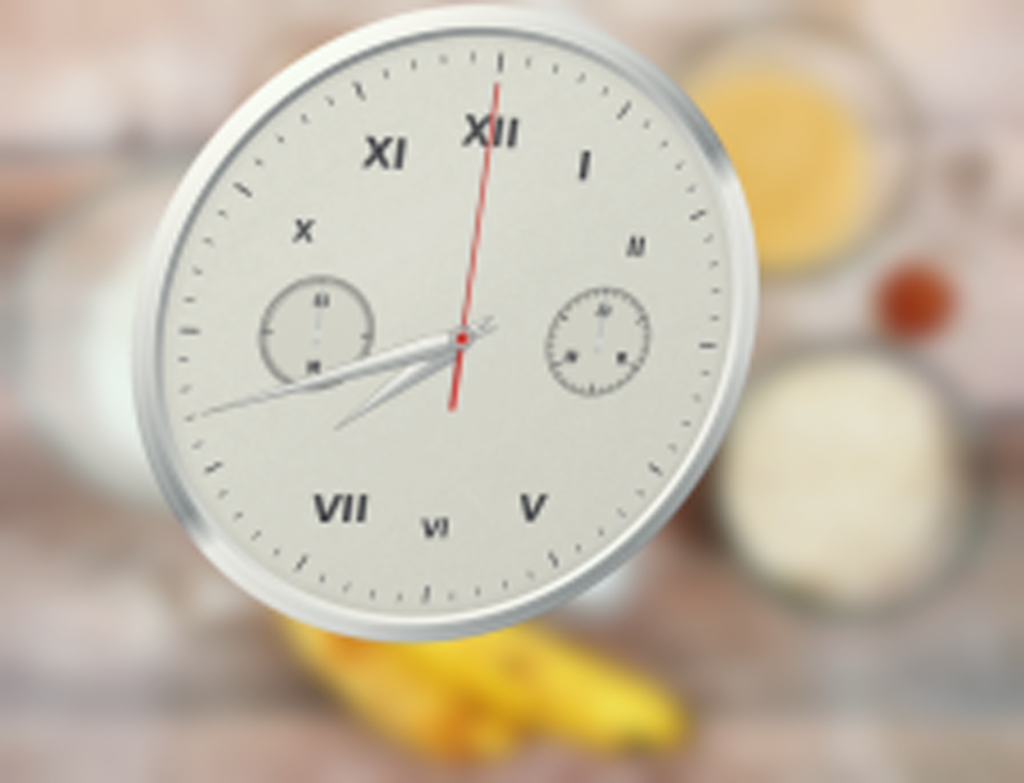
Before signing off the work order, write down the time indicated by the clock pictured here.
7:42
